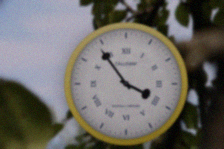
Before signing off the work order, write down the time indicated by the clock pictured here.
3:54
